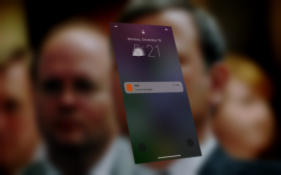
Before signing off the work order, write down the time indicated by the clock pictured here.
5:21
